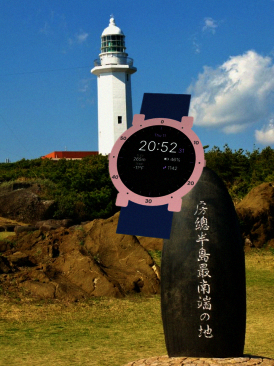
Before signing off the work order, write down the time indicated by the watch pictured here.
20:52
